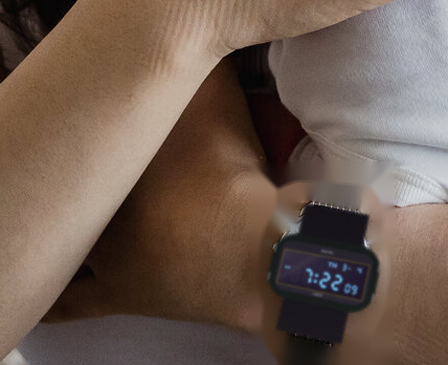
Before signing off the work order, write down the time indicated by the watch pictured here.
7:22
